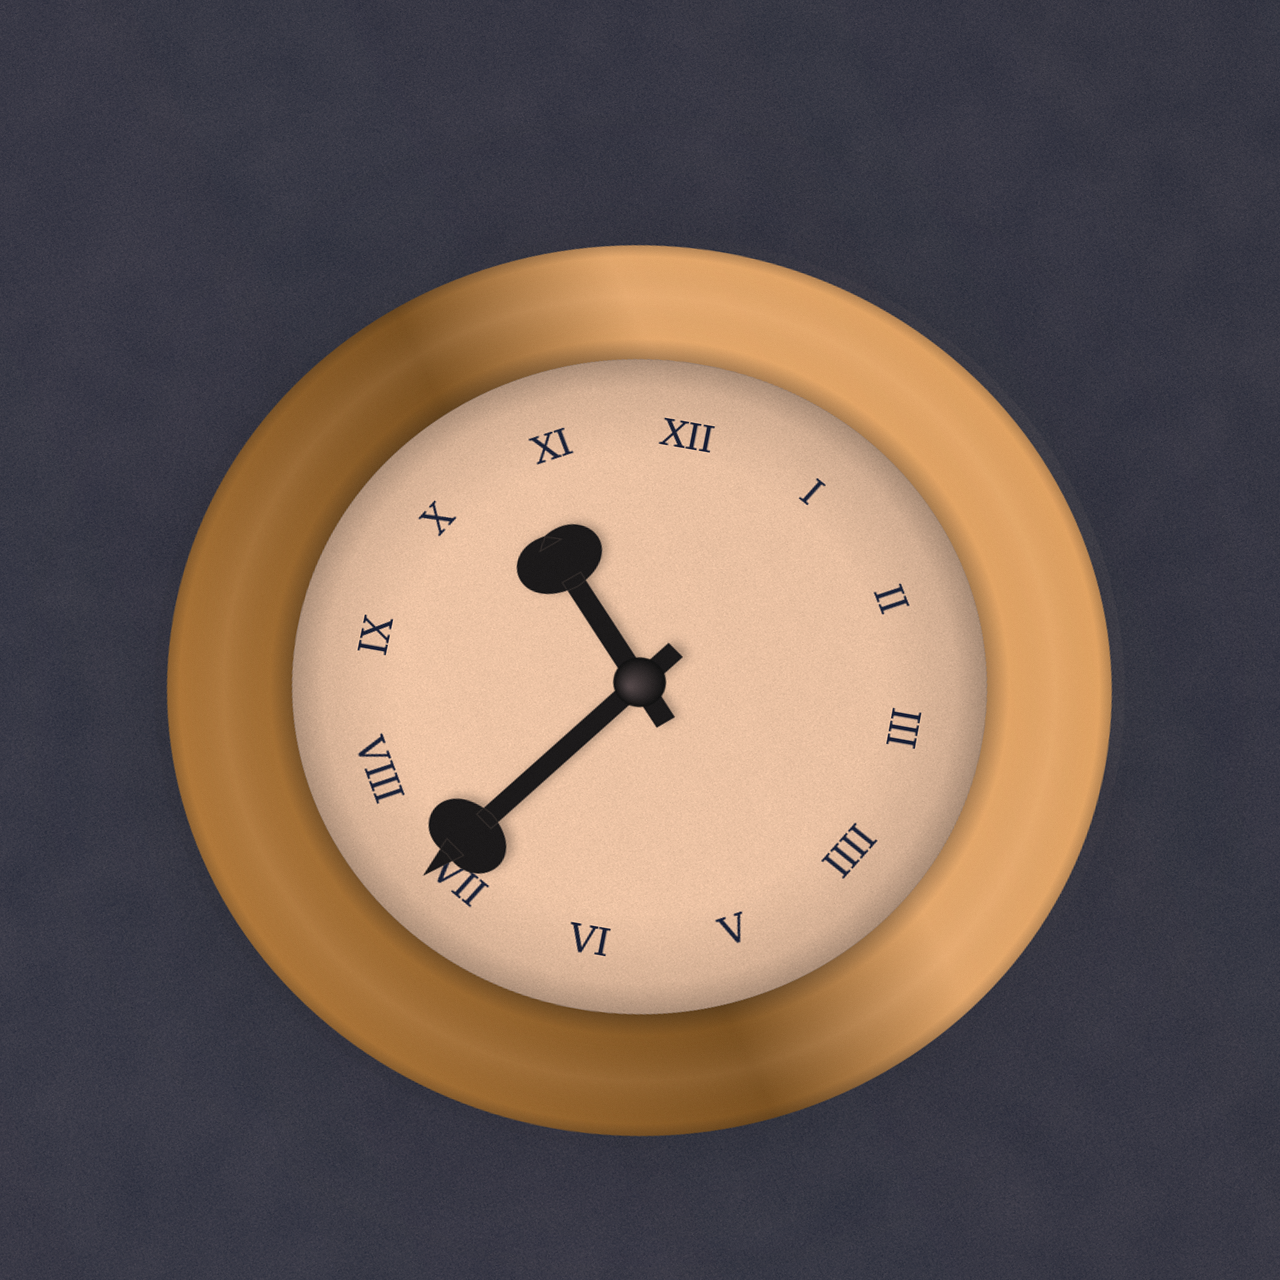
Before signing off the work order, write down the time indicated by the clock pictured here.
10:36
